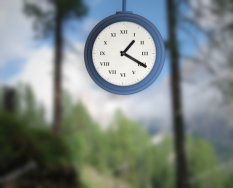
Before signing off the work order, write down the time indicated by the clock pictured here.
1:20
